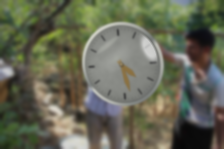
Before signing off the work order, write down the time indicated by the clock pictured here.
4:28
